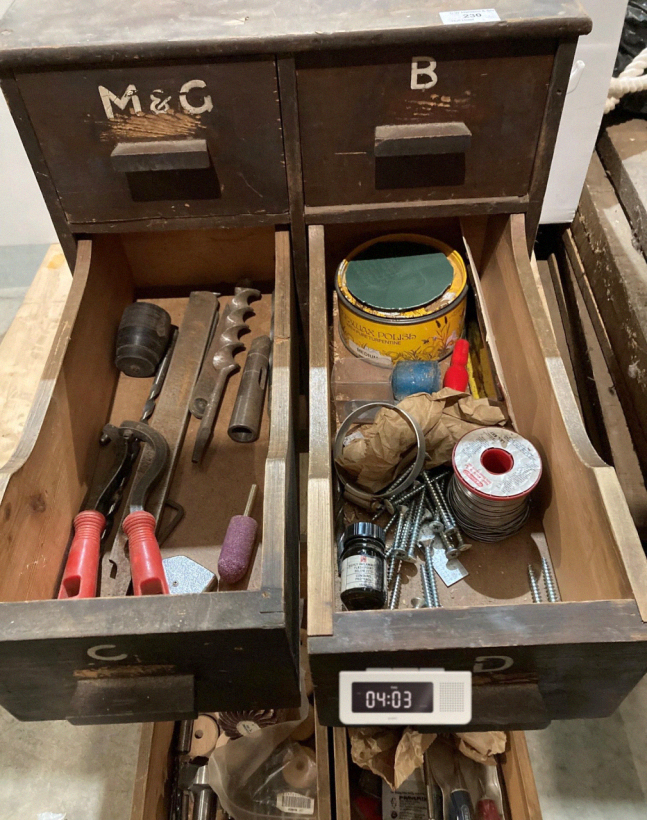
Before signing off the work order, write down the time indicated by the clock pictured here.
4:03
